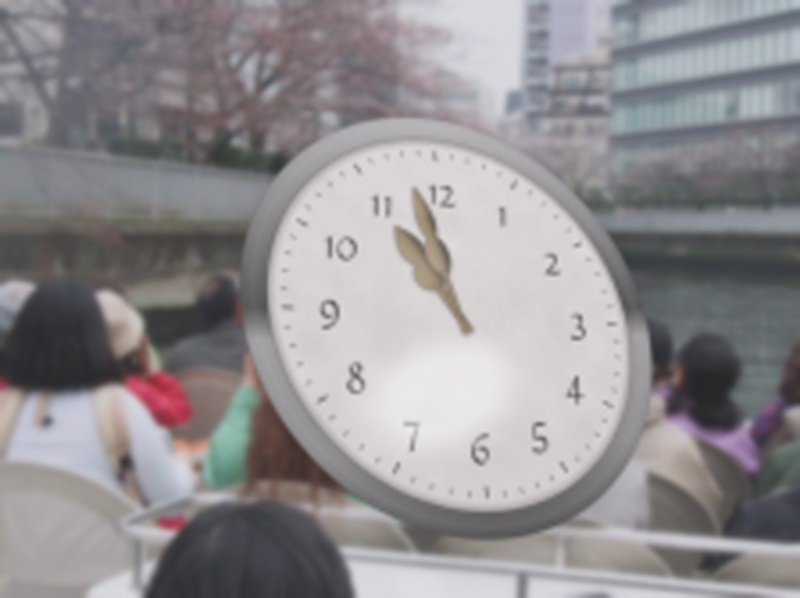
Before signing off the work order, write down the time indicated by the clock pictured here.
10:58
